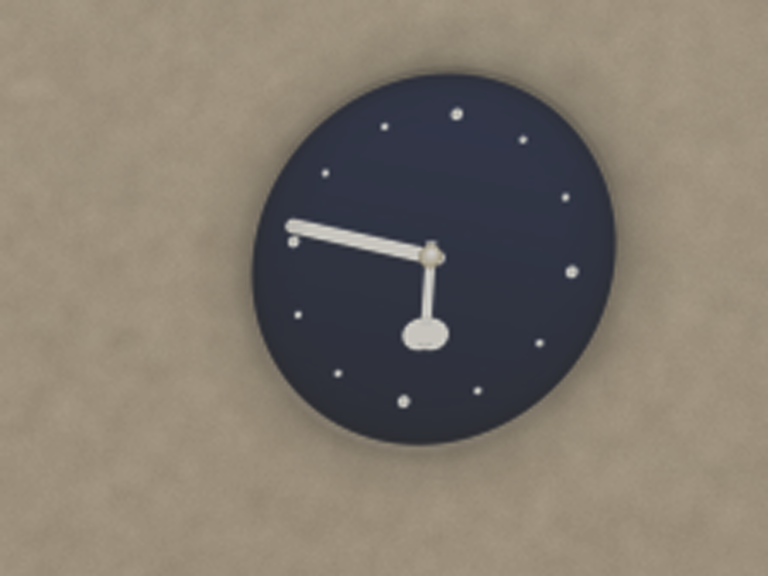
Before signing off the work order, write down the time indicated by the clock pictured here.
5:46
